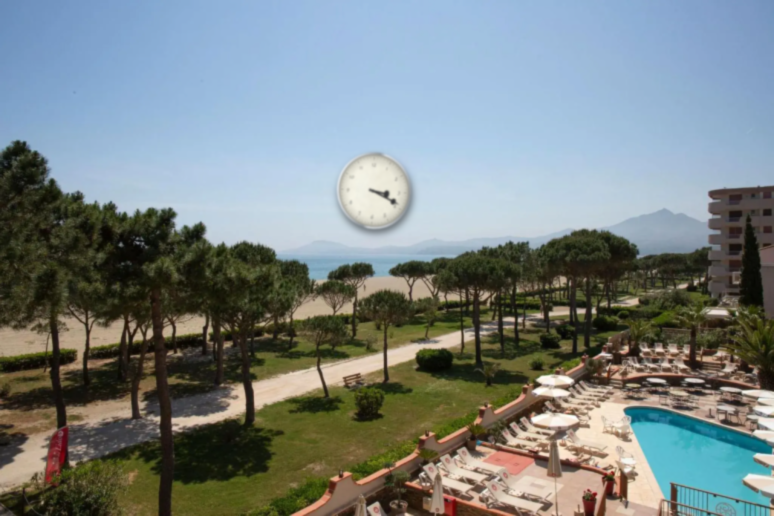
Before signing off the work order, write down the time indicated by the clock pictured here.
3:19
